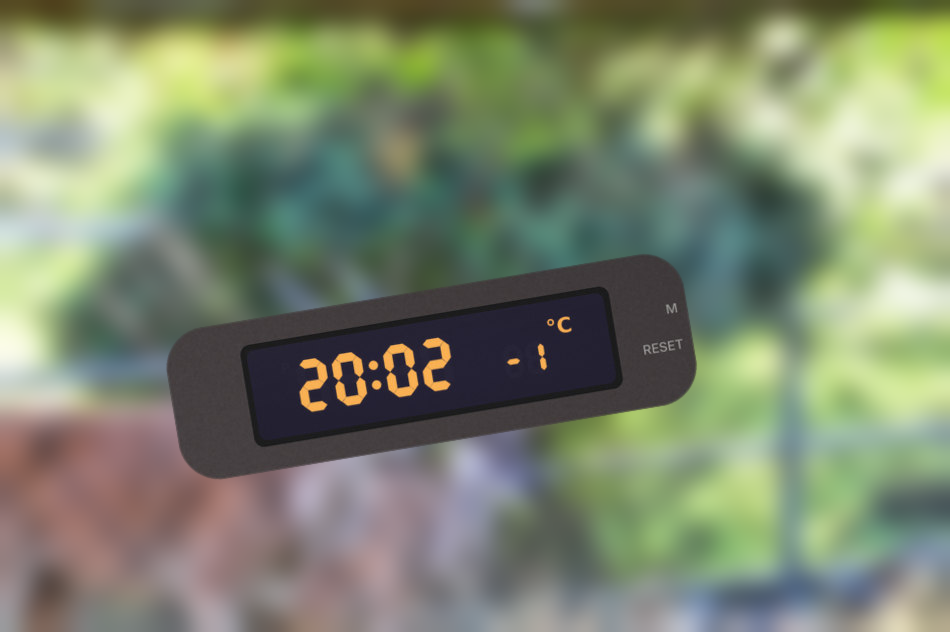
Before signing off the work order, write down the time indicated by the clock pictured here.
20:02
